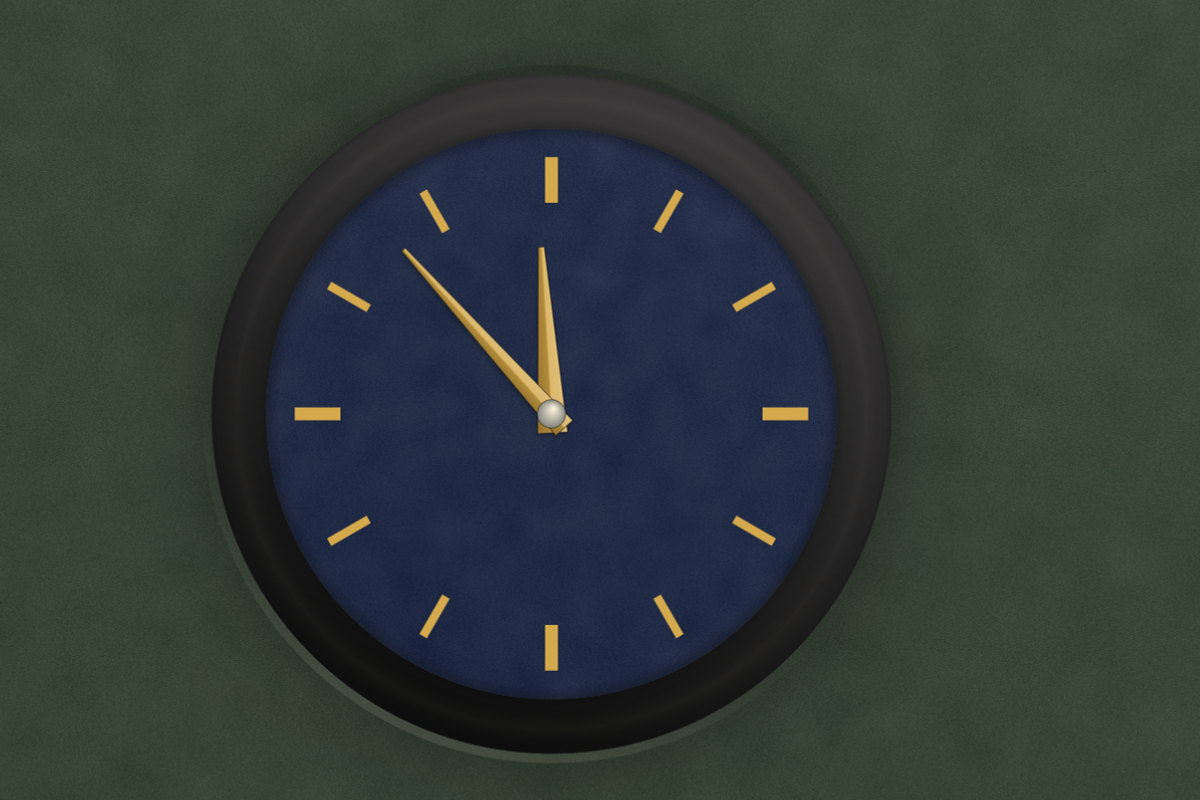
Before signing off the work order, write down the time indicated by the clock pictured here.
11:53
